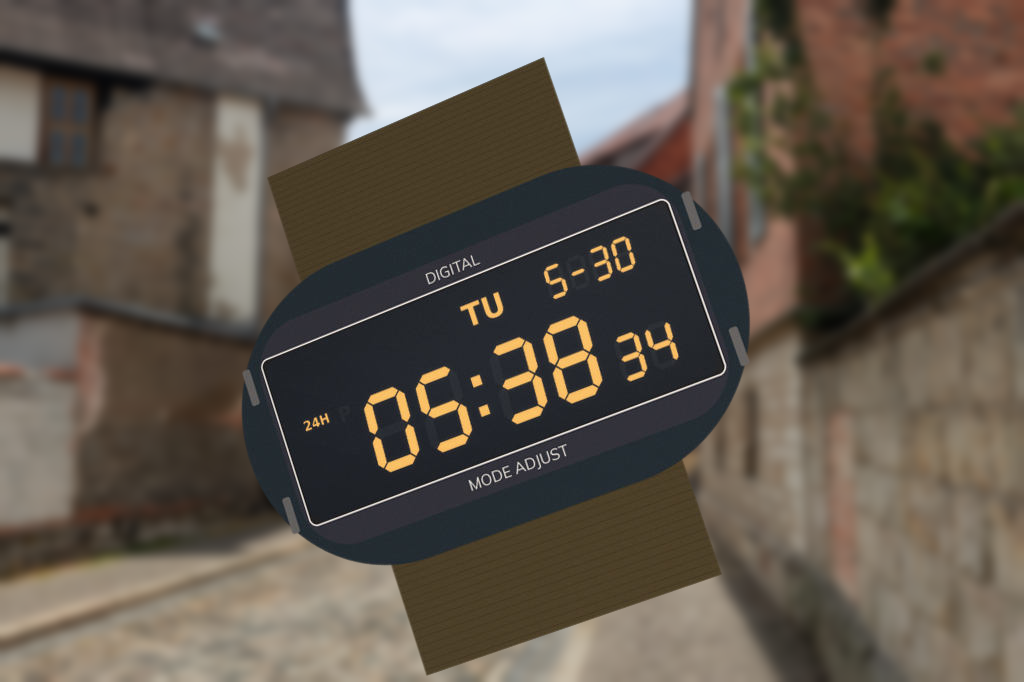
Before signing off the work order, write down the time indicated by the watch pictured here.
5:38:34
